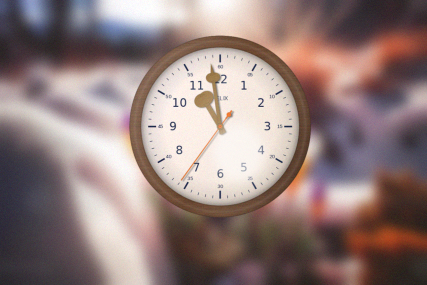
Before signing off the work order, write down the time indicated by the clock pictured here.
10:58:36
